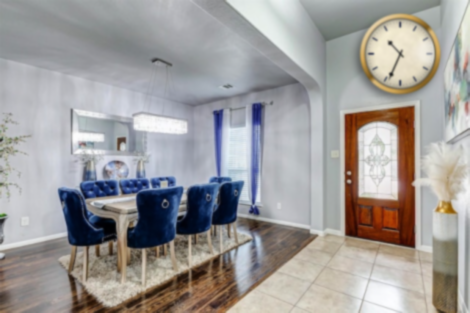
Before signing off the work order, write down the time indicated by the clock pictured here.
10:34
